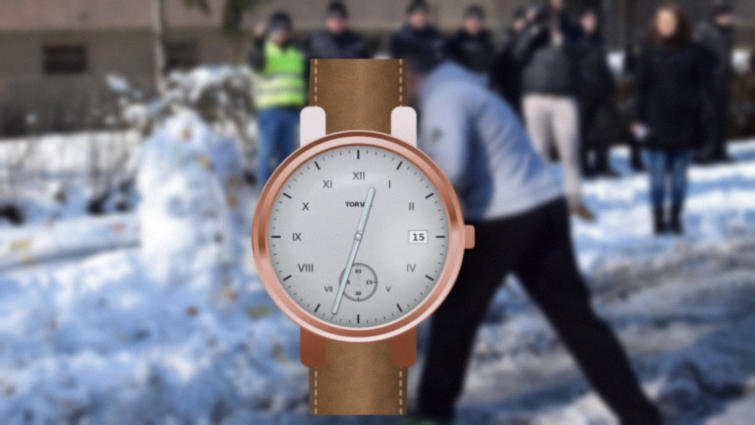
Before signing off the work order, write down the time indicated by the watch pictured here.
12:33
